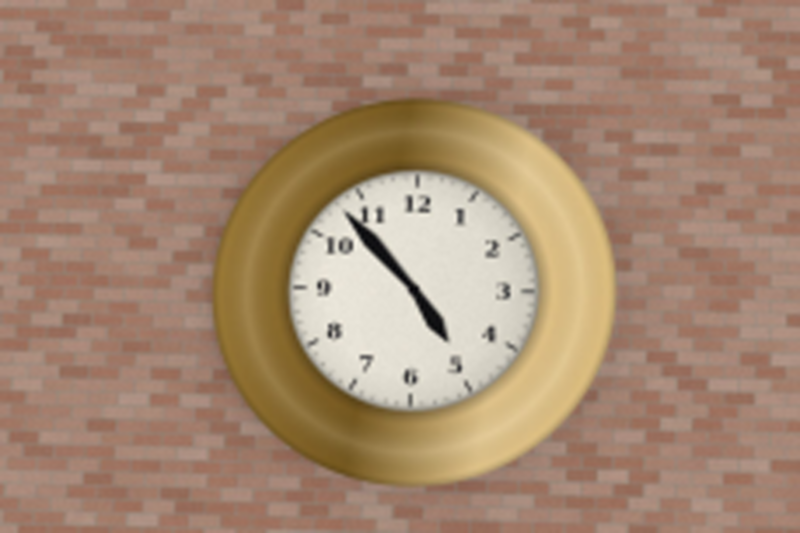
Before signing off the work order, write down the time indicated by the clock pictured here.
4:53
